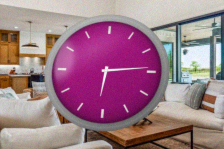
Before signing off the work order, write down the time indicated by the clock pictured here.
6:14
